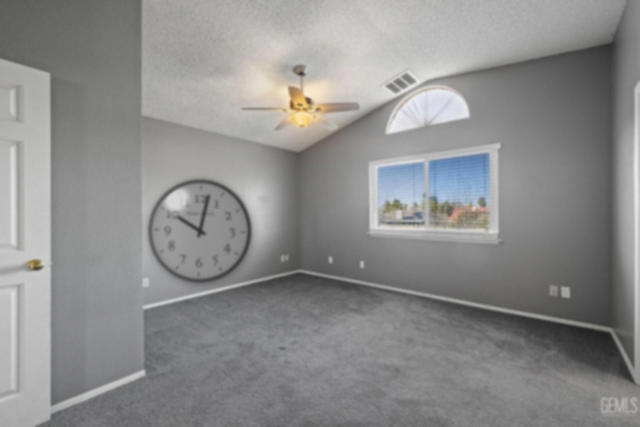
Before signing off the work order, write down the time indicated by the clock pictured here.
10:02
